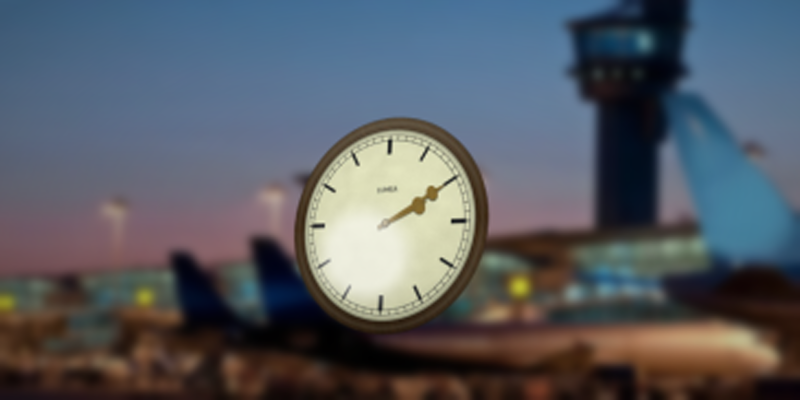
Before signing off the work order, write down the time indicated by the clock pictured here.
2:10
